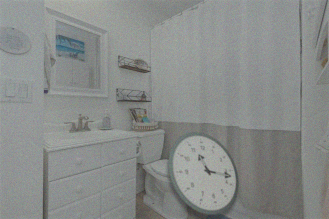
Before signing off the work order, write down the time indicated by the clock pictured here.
11:17
